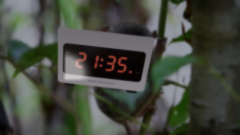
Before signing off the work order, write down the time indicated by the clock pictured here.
21:35
